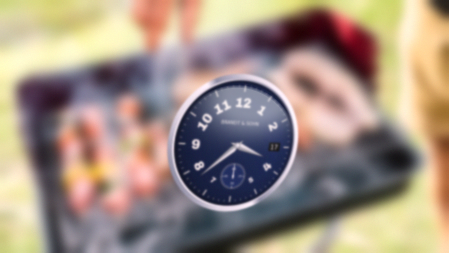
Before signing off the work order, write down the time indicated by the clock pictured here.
3:38
